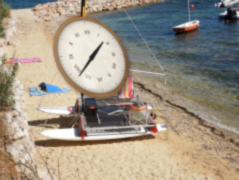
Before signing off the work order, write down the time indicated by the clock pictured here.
1:38
